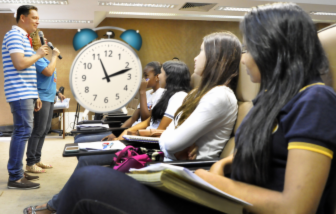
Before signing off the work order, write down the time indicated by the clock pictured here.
11:12
